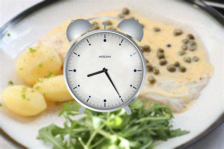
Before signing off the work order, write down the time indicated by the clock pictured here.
8:25
